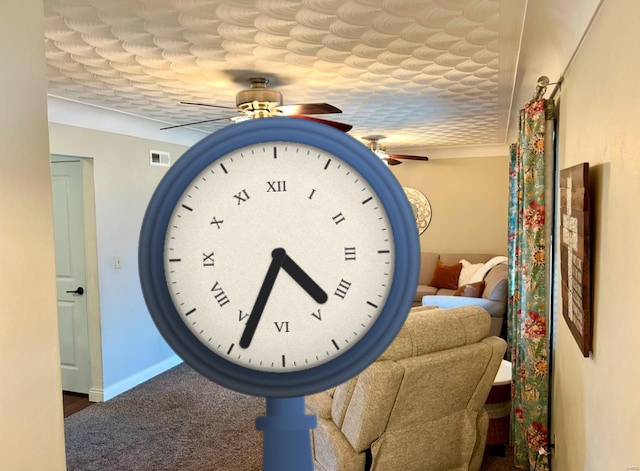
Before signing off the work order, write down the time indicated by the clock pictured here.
4:34
